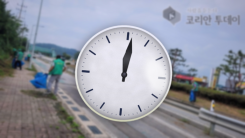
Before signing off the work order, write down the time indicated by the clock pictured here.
12:01
